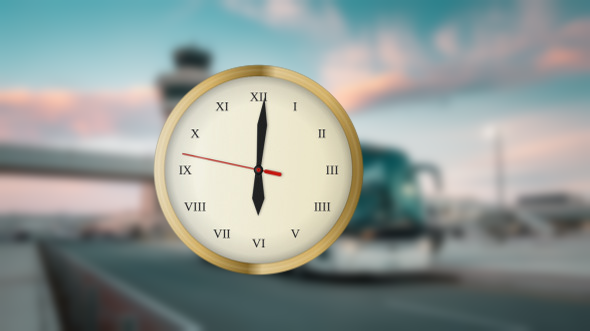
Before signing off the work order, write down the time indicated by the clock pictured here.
6:00:47
